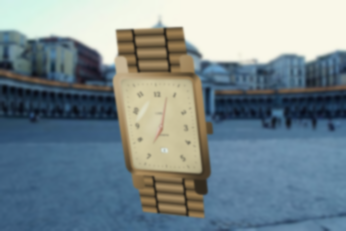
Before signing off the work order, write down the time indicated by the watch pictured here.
7:03
